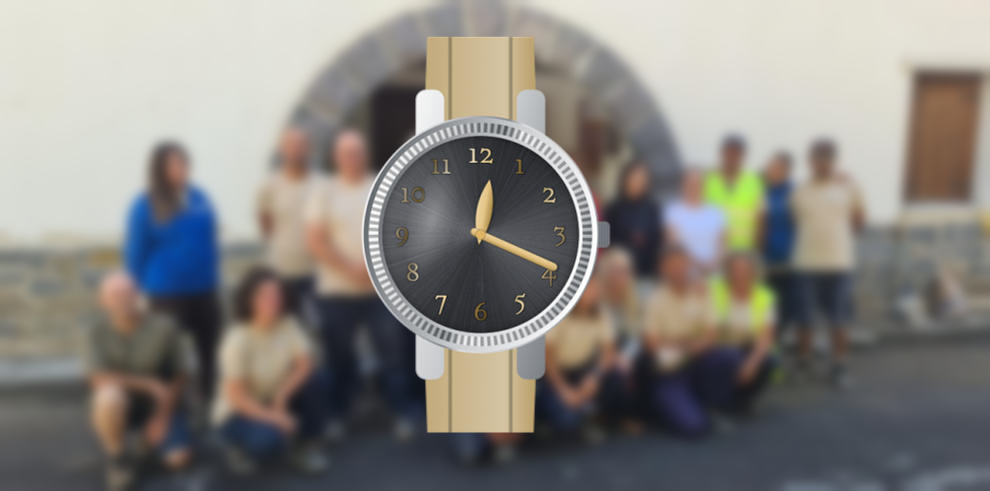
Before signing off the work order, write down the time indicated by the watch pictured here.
12:19
